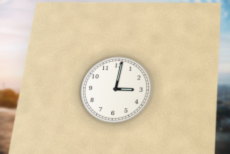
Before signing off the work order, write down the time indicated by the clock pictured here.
3:01
